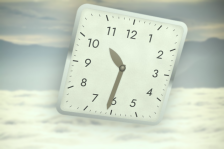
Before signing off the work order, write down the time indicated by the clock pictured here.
10:31
